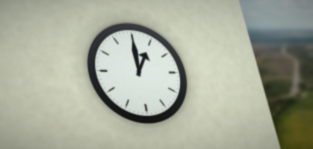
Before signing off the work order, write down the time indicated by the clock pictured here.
1:00
